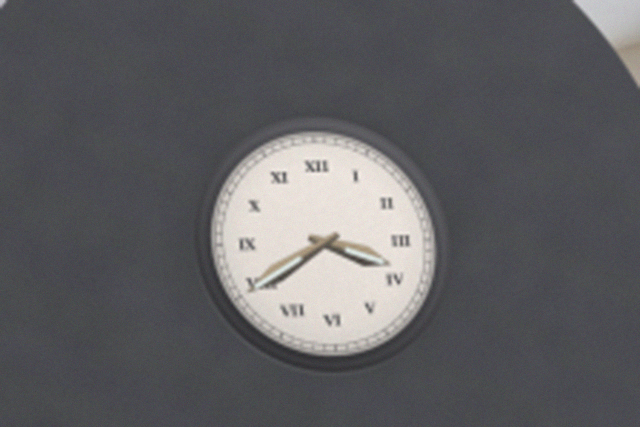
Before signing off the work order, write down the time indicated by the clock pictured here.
3:40
